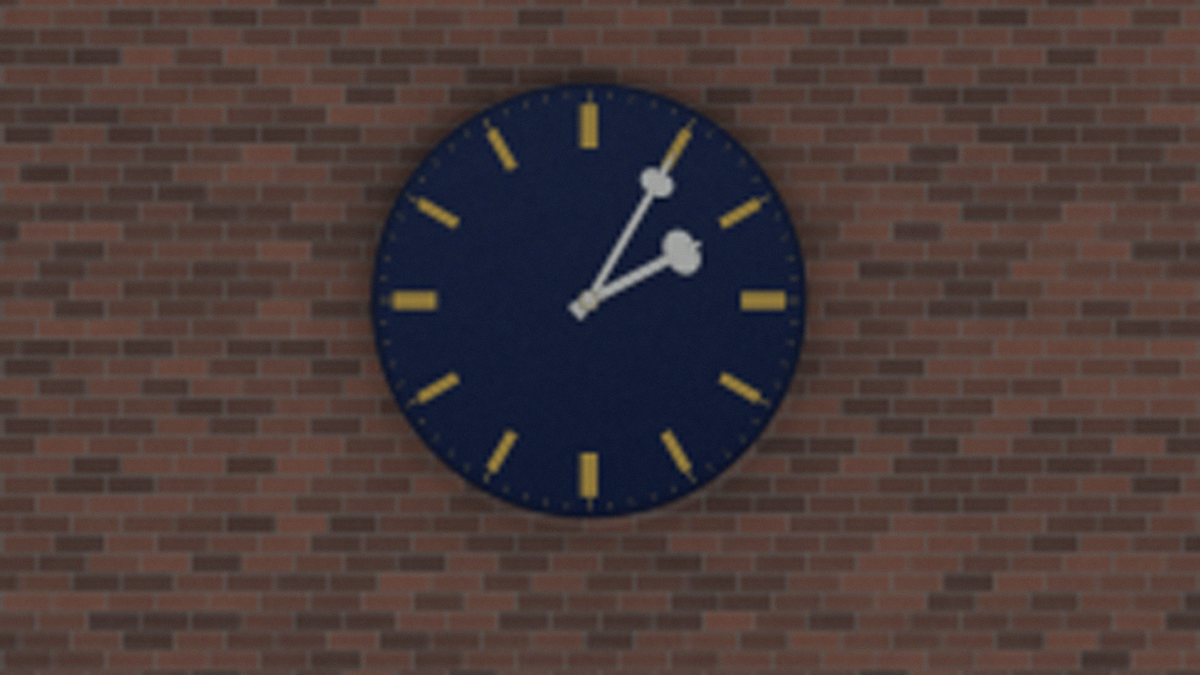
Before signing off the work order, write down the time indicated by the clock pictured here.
2:05
